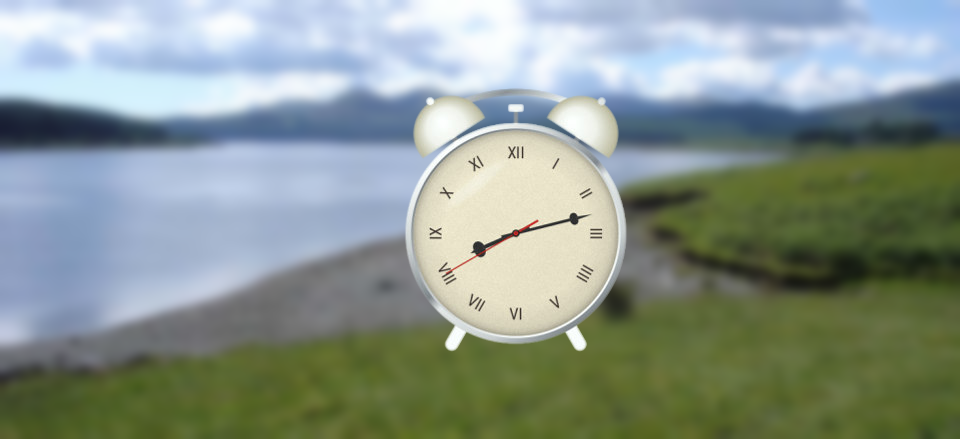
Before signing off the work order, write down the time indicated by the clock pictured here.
8:12:40
